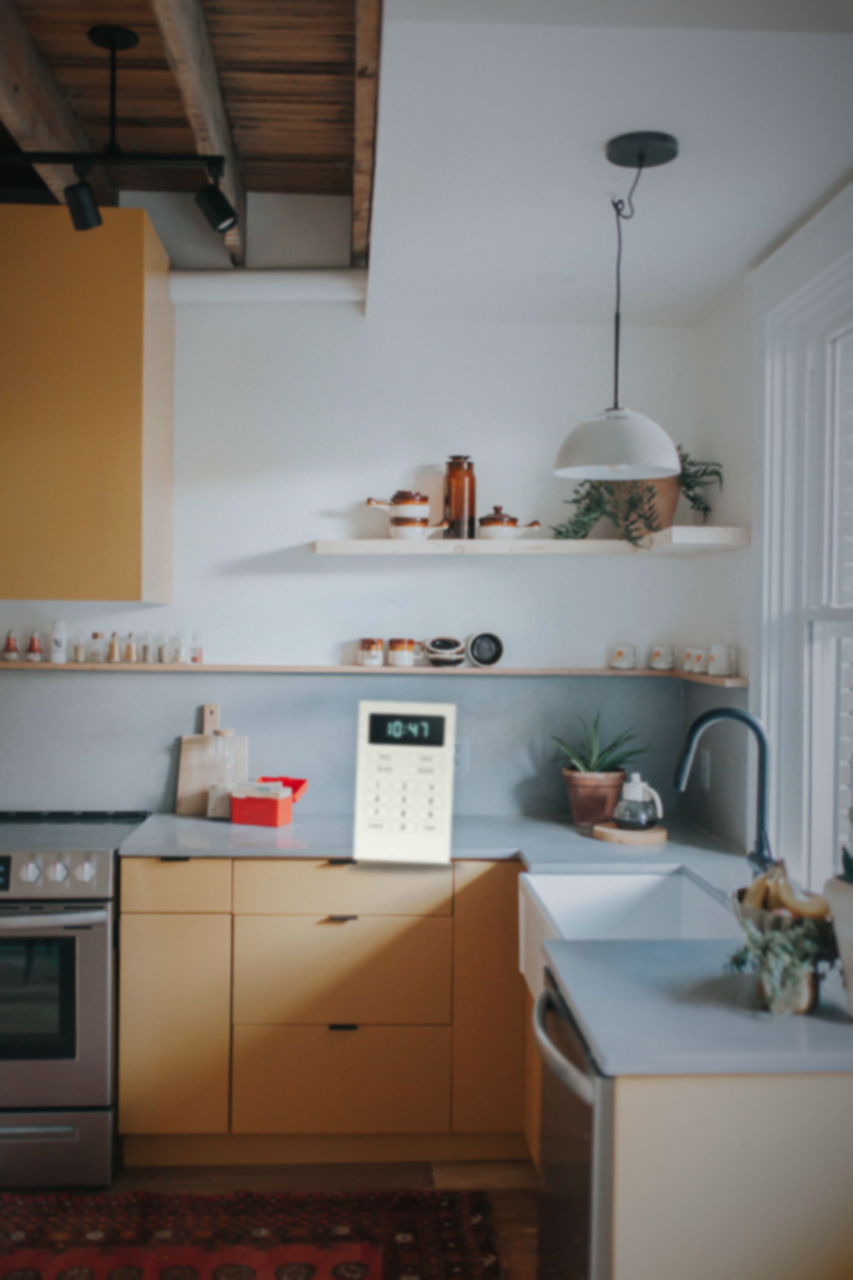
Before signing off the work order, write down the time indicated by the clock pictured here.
10:47
